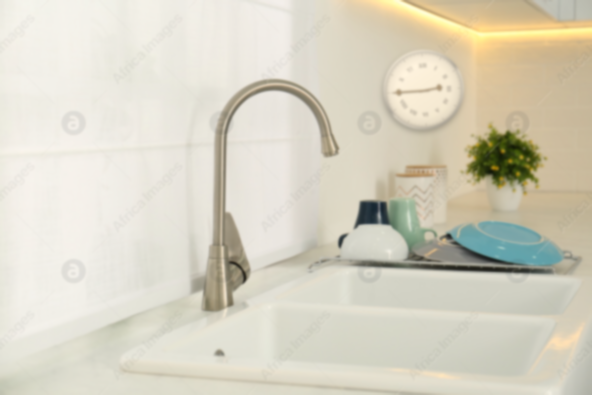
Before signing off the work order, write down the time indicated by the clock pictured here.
2:45
